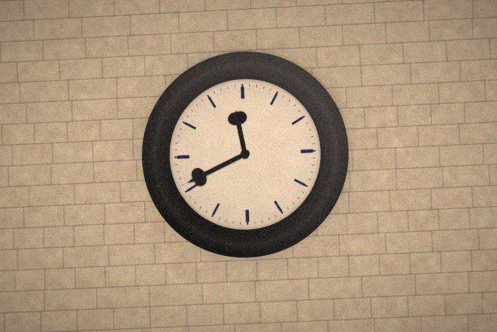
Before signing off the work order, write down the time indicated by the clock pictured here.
11:41
